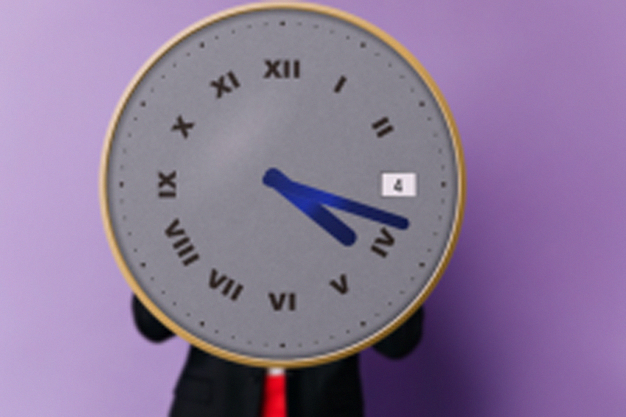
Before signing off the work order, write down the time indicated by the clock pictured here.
4:18
